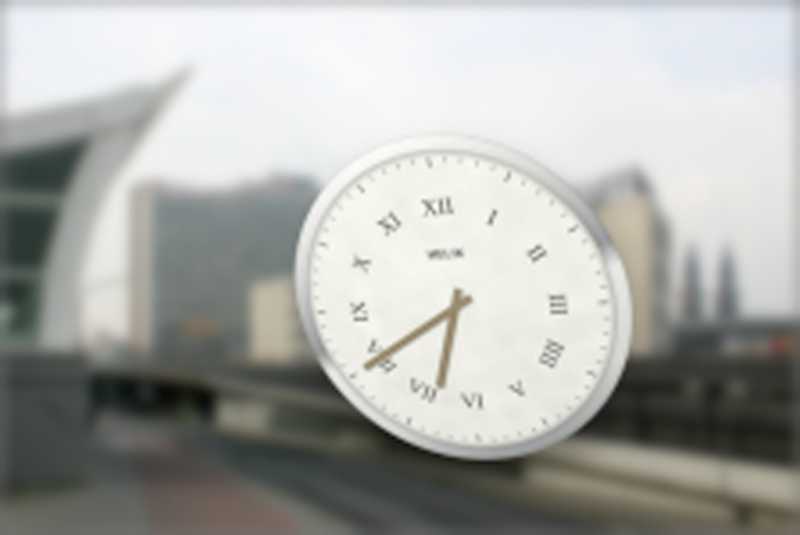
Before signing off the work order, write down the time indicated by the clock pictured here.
6:40
